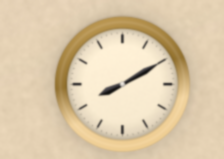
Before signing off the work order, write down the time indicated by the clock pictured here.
8:10
